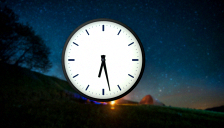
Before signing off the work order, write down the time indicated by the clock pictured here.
6:28
